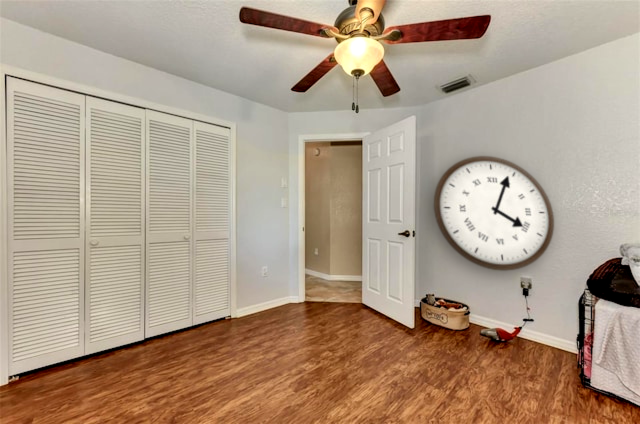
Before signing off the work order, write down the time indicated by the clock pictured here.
4:04
